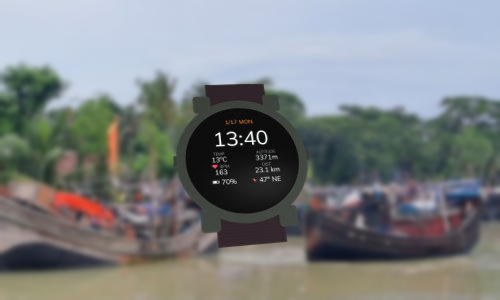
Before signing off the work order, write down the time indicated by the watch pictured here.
13:40
